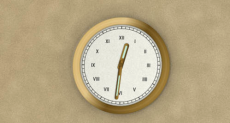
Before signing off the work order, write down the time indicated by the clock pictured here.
12:31
